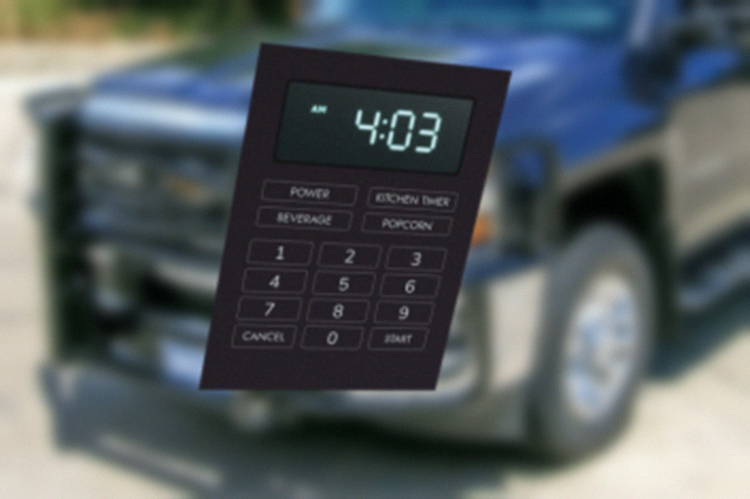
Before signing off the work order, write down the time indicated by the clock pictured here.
4:03
